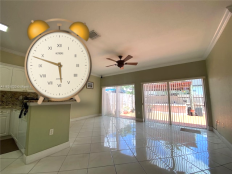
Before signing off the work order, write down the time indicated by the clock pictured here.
5:48
